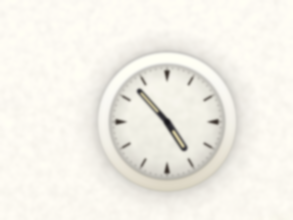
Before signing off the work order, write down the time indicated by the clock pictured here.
4:53
